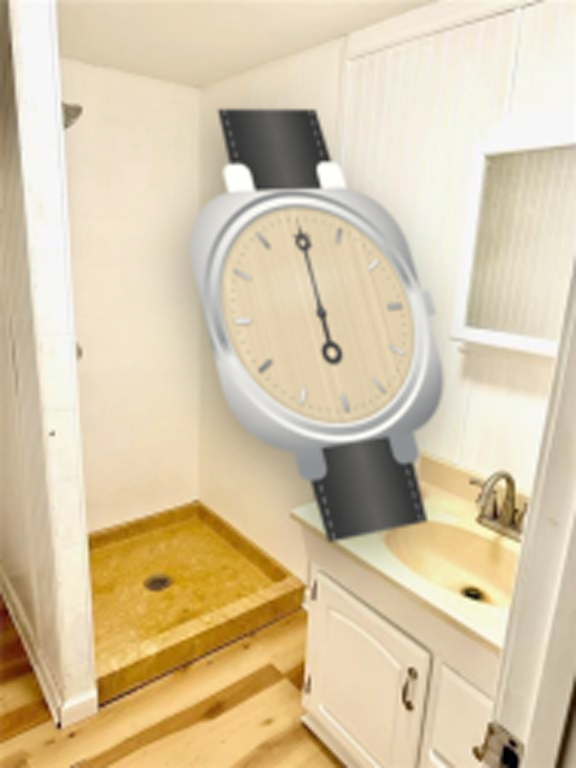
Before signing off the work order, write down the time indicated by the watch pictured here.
6:00
